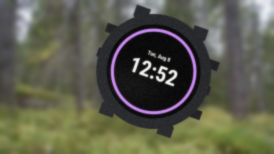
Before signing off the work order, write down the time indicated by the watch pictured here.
12:52
